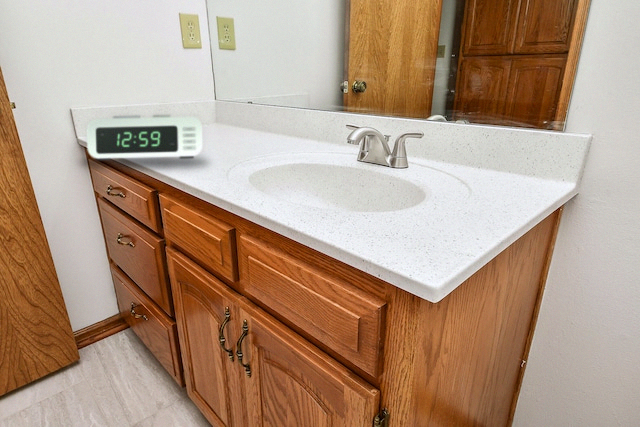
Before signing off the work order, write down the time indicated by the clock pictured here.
12:59
